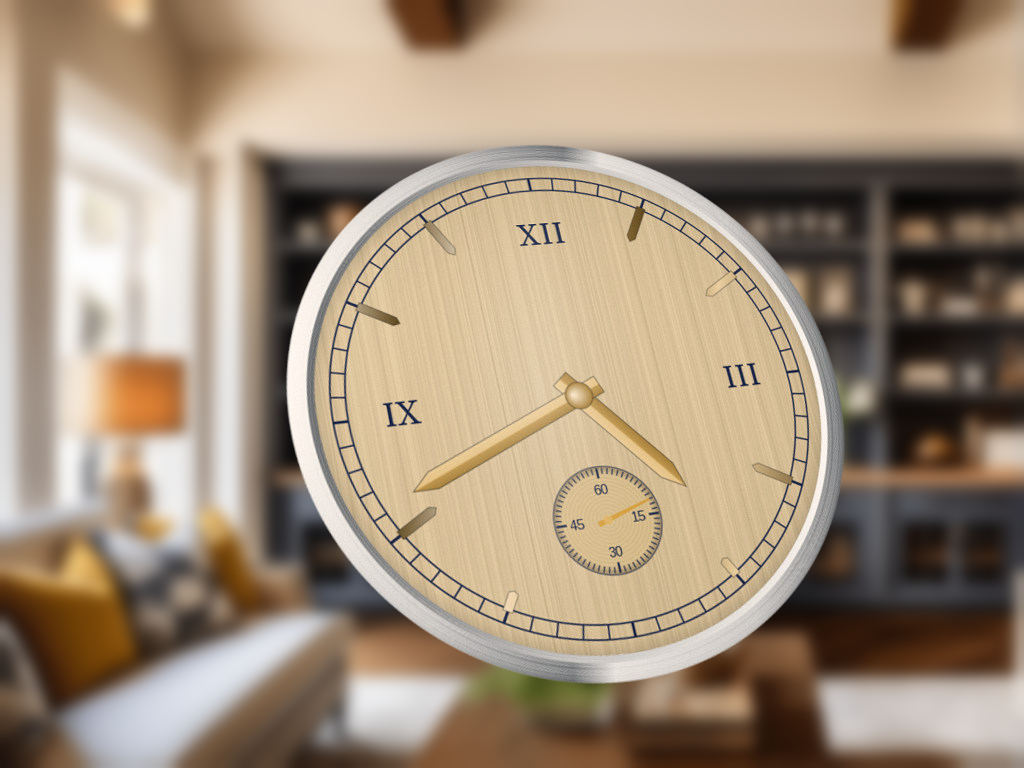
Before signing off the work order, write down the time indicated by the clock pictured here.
4:41:12
